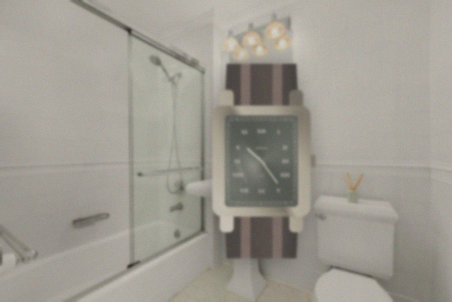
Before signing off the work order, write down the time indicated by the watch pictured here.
10:24
